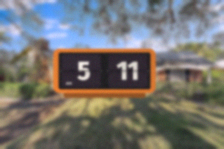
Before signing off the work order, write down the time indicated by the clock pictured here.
5:11
